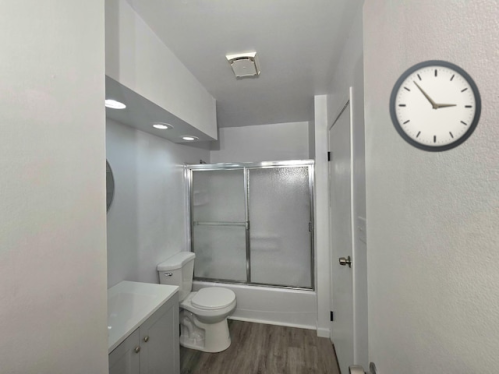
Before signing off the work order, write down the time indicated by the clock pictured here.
2:53
